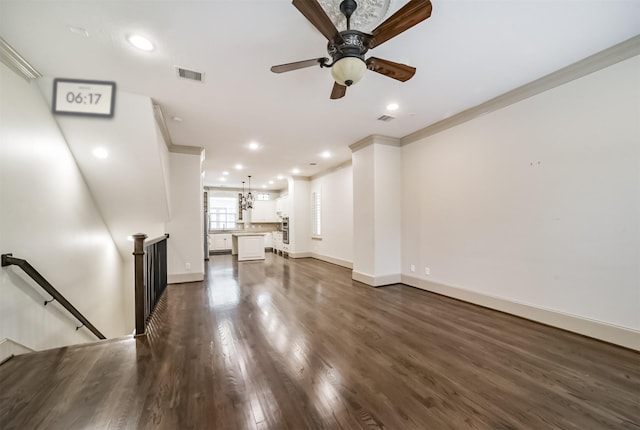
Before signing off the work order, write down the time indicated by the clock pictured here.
6:17
